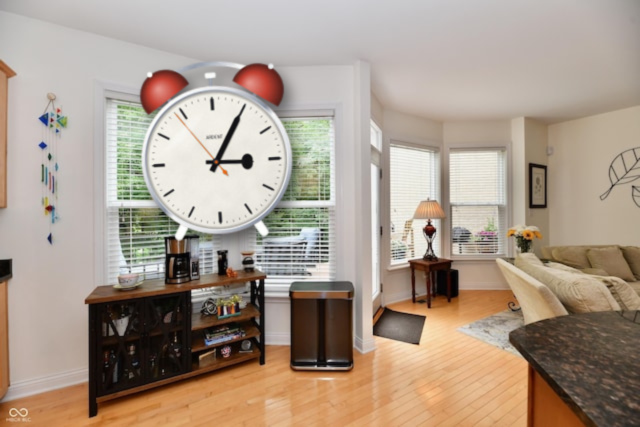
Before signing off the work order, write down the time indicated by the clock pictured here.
3:04:54
